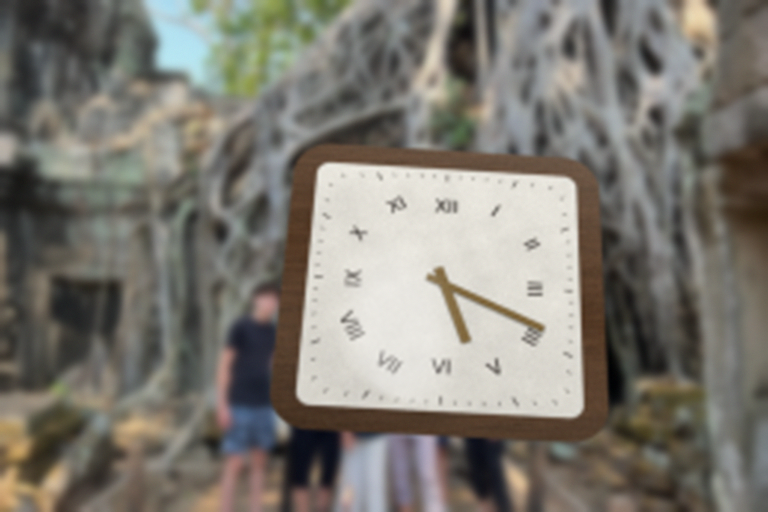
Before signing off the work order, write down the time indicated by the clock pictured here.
5:19
